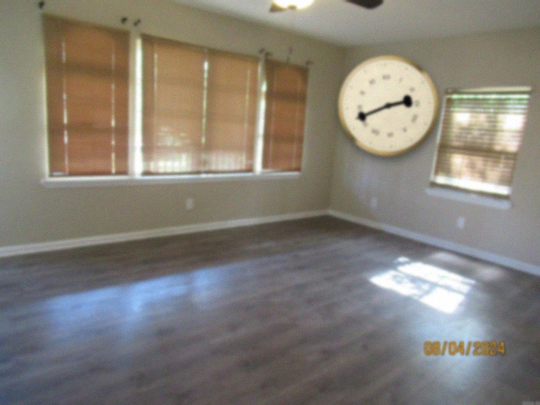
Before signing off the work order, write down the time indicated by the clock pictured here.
2:42
